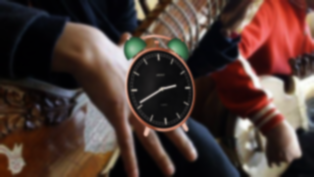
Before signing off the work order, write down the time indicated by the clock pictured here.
2:41
